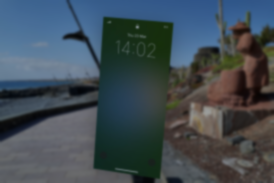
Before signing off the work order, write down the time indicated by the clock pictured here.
14:02
